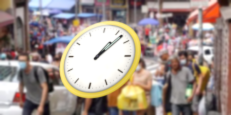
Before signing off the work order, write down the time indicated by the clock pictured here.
1:07
